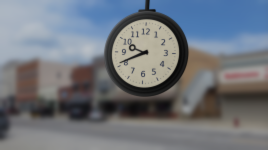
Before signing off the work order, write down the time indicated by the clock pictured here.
9:41
